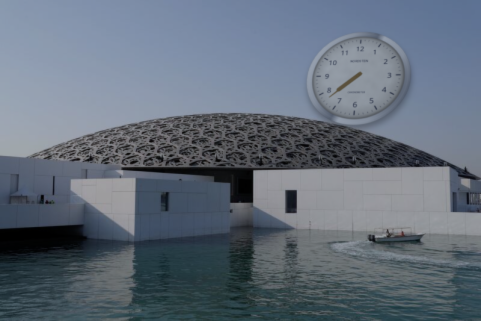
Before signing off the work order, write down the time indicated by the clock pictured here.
7:38
